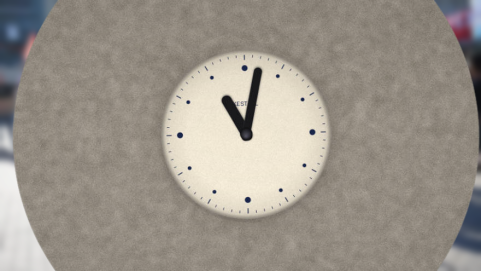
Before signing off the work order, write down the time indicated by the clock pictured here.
11:02
